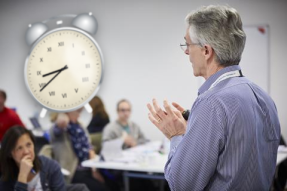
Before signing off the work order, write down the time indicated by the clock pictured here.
8:39
